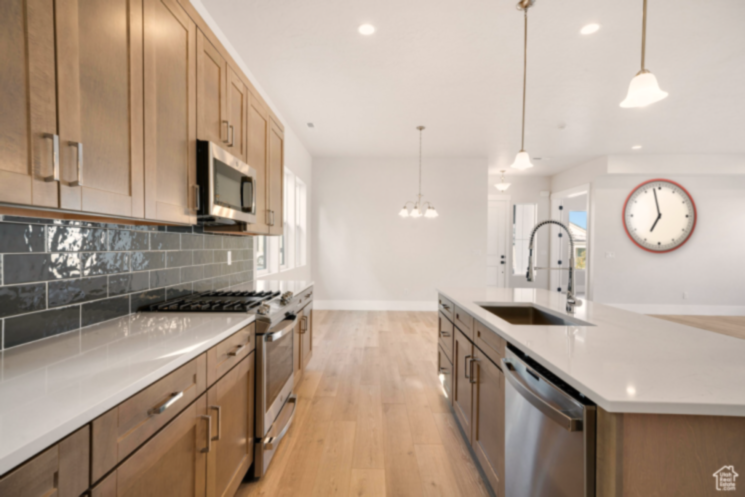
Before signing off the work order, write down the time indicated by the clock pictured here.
6:58
